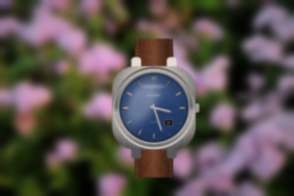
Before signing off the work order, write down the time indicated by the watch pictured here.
3:27
